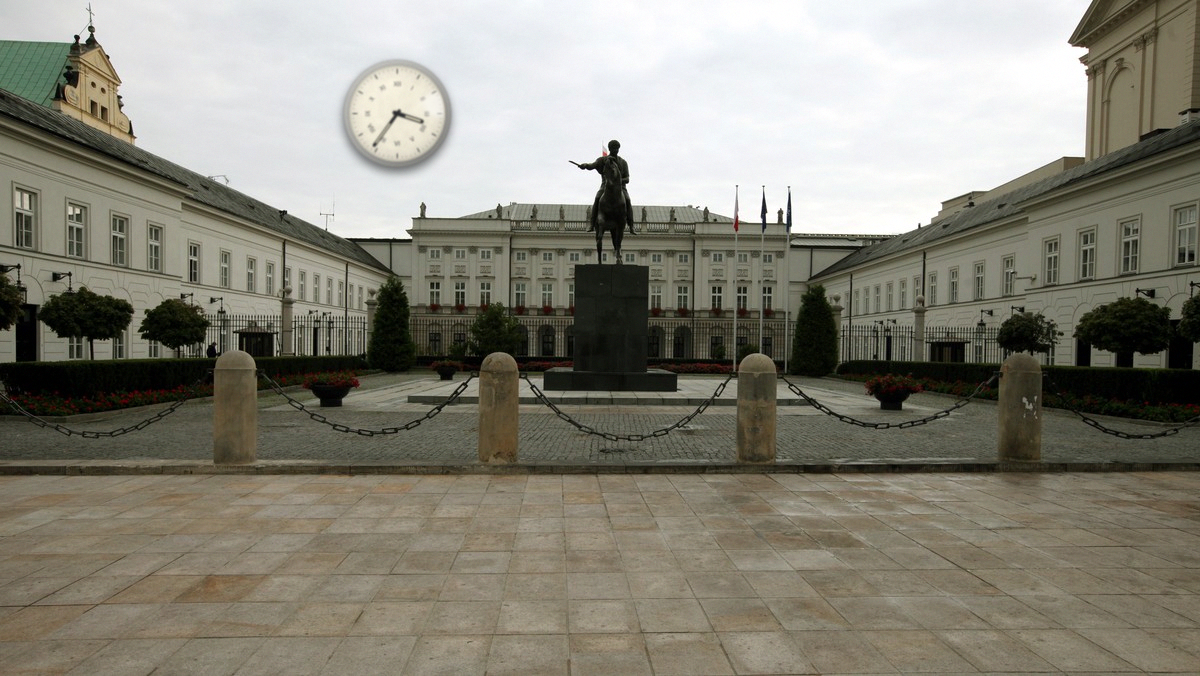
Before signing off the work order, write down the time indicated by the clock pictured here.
3:36
